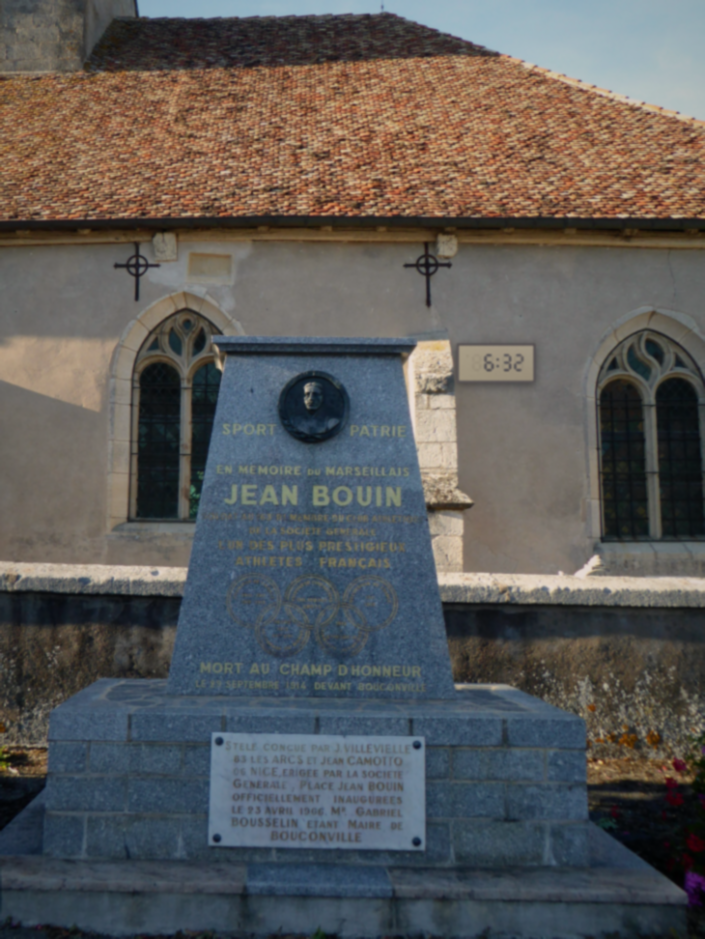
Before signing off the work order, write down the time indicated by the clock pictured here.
6:32
